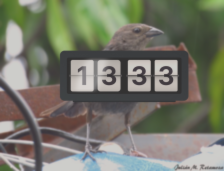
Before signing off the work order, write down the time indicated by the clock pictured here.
13:33
